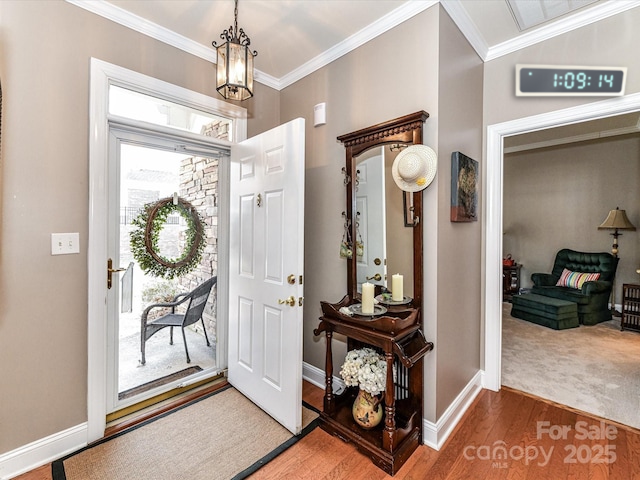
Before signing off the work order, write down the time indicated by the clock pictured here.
1:09:14
